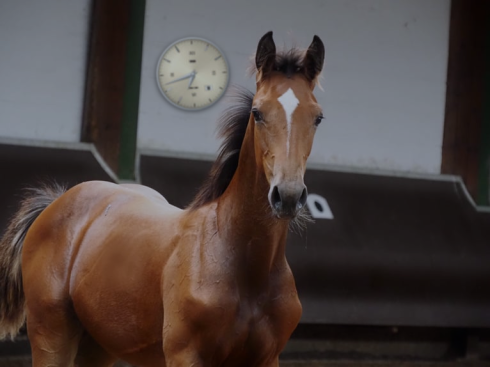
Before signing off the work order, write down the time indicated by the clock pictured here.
6:42
